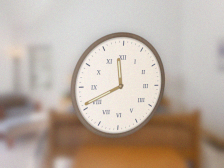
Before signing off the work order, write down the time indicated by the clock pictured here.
11:41
